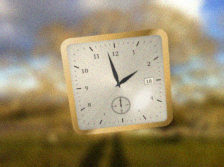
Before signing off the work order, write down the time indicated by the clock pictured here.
1:58
